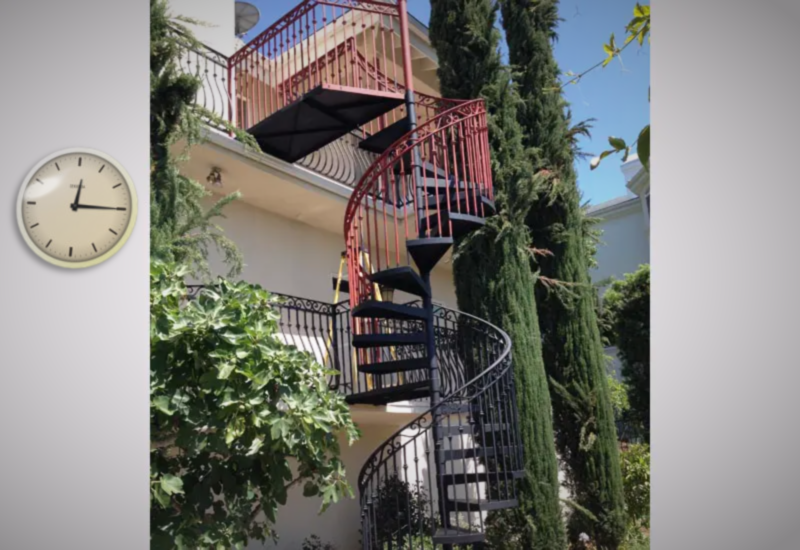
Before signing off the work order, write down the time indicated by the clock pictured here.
12:15
